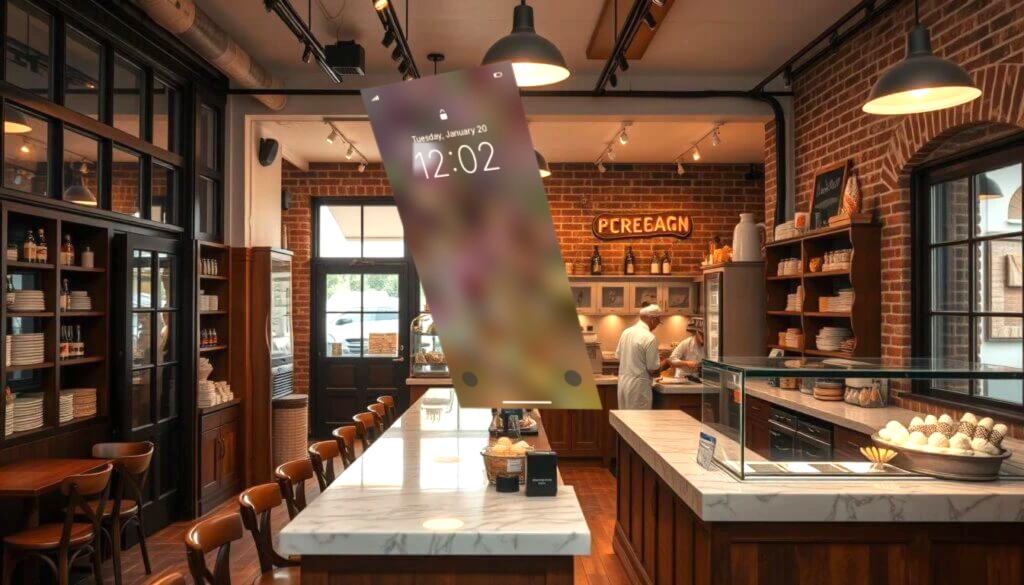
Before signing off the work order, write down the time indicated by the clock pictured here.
12:02
